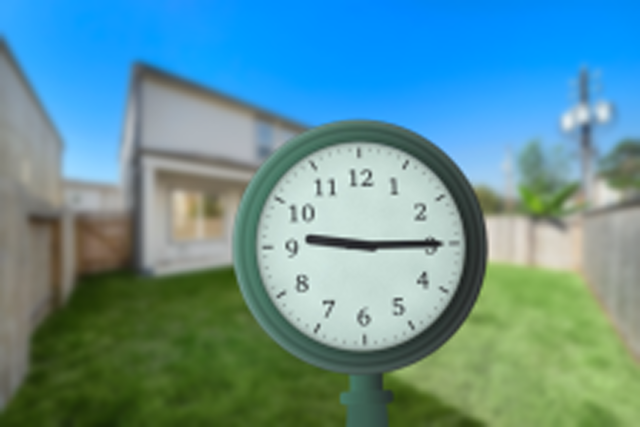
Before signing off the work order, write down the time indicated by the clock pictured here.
9:15
